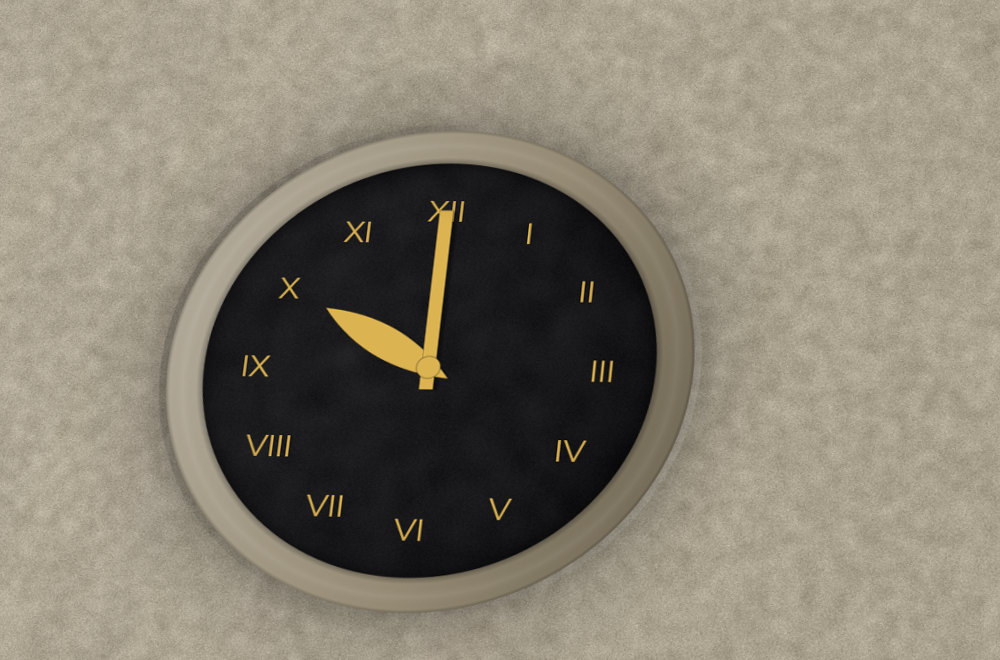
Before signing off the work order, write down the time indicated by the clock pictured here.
10:00
